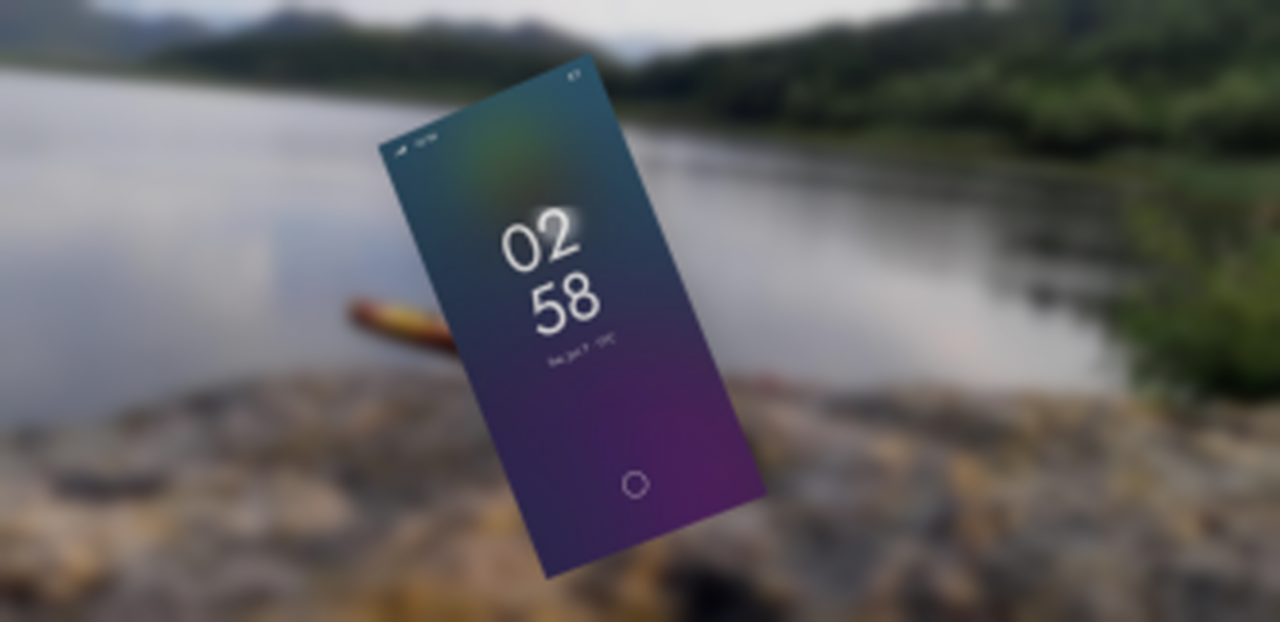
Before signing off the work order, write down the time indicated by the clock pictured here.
2:58
